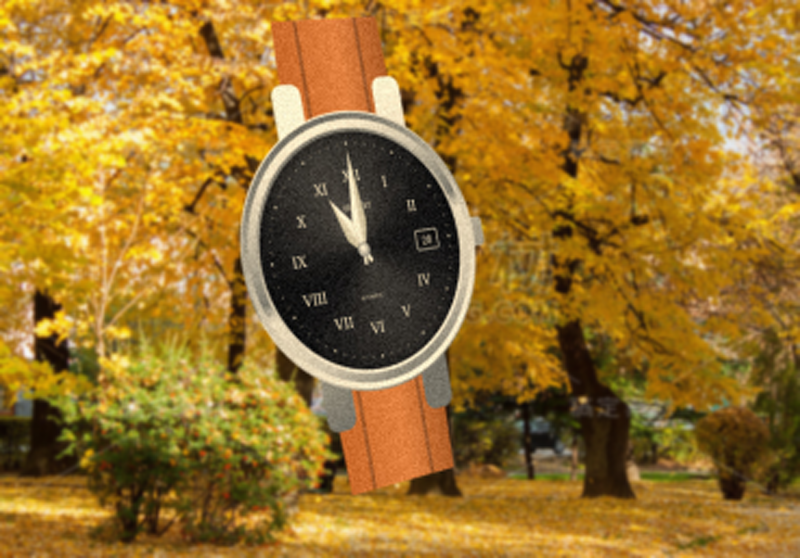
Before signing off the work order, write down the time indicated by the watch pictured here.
11:00
